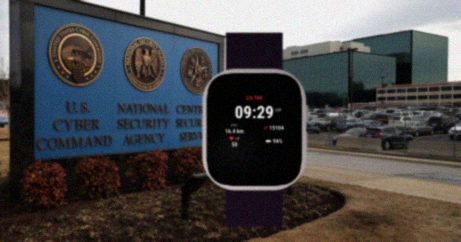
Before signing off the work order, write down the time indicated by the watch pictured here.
9:29
